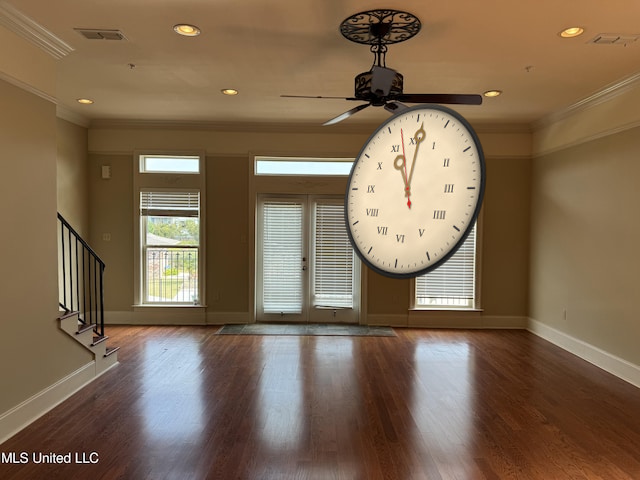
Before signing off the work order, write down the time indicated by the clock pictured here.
11:00:57
